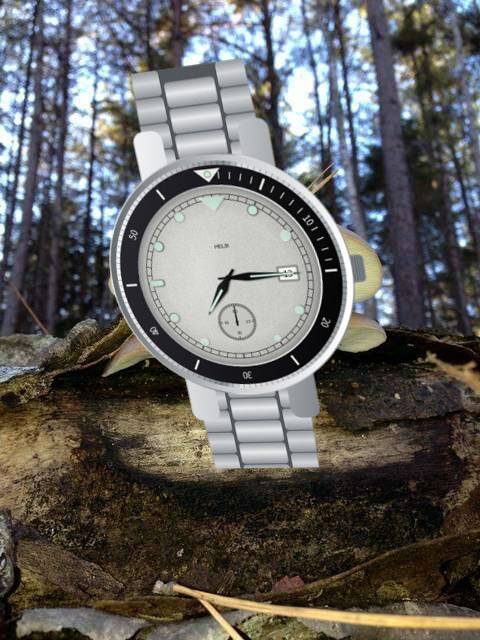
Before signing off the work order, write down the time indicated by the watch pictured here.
7:15
